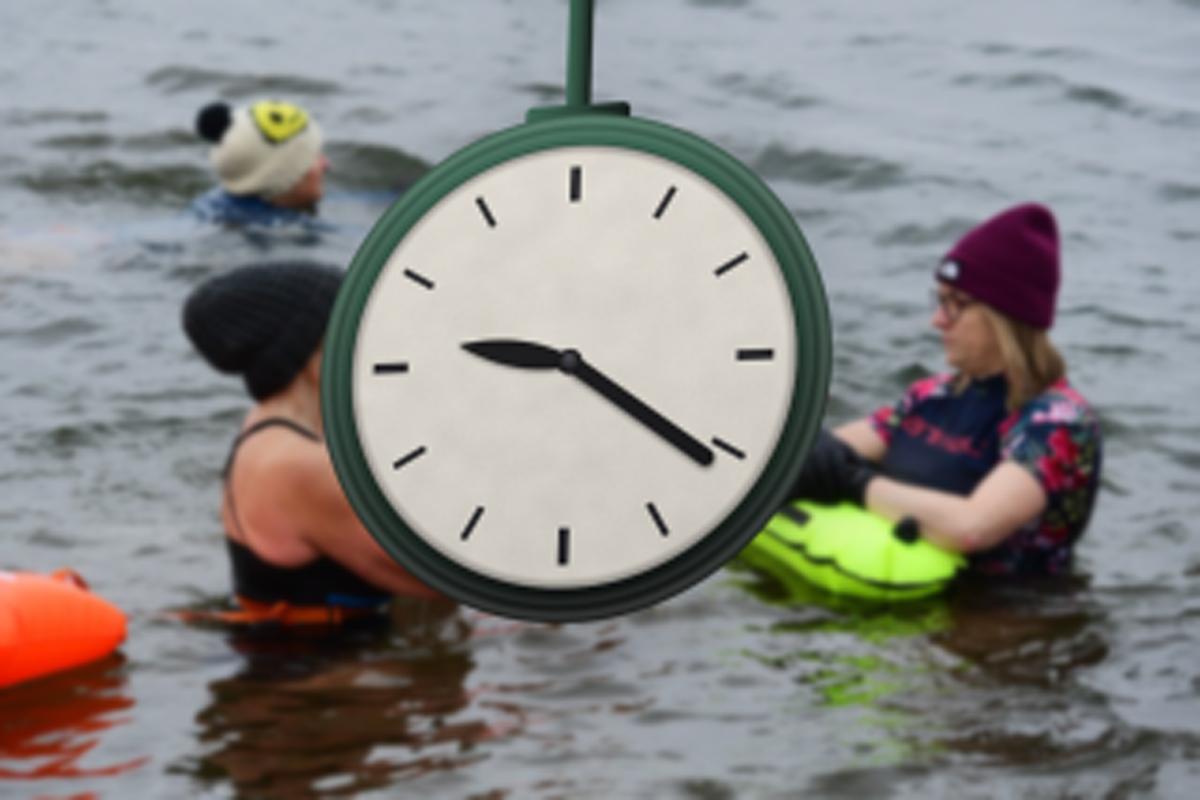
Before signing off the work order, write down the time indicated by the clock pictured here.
9:21
